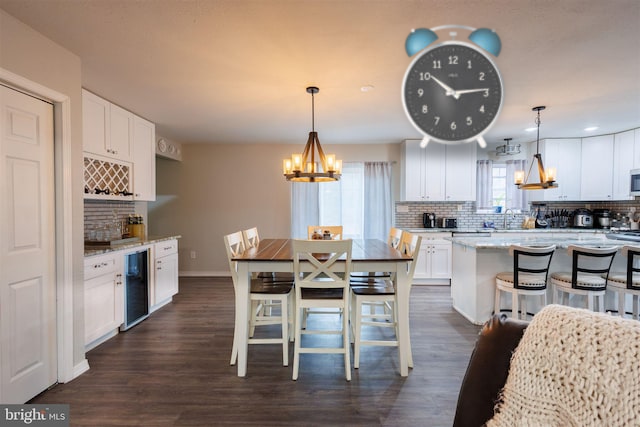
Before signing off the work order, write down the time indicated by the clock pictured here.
10:14
